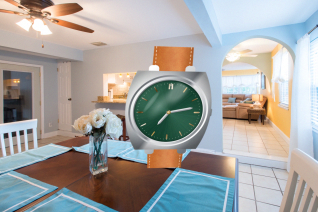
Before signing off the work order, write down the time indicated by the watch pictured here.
7:13
